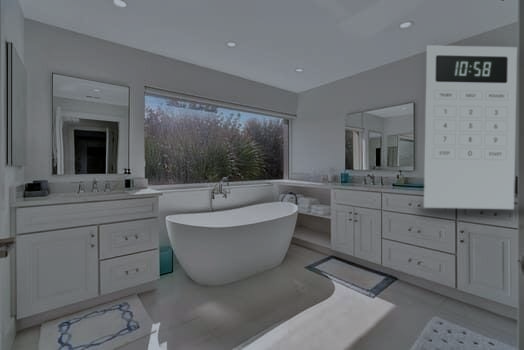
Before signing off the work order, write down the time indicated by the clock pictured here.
10:58
